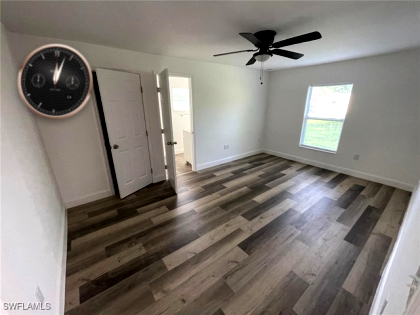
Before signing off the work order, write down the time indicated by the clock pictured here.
12:03
